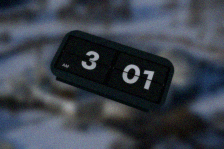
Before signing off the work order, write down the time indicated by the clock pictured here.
3:01
